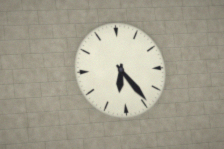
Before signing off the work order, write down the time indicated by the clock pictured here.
6:24
